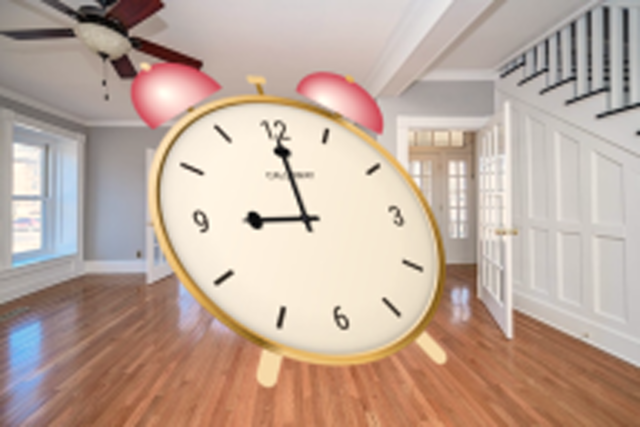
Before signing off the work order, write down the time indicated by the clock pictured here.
9:00
